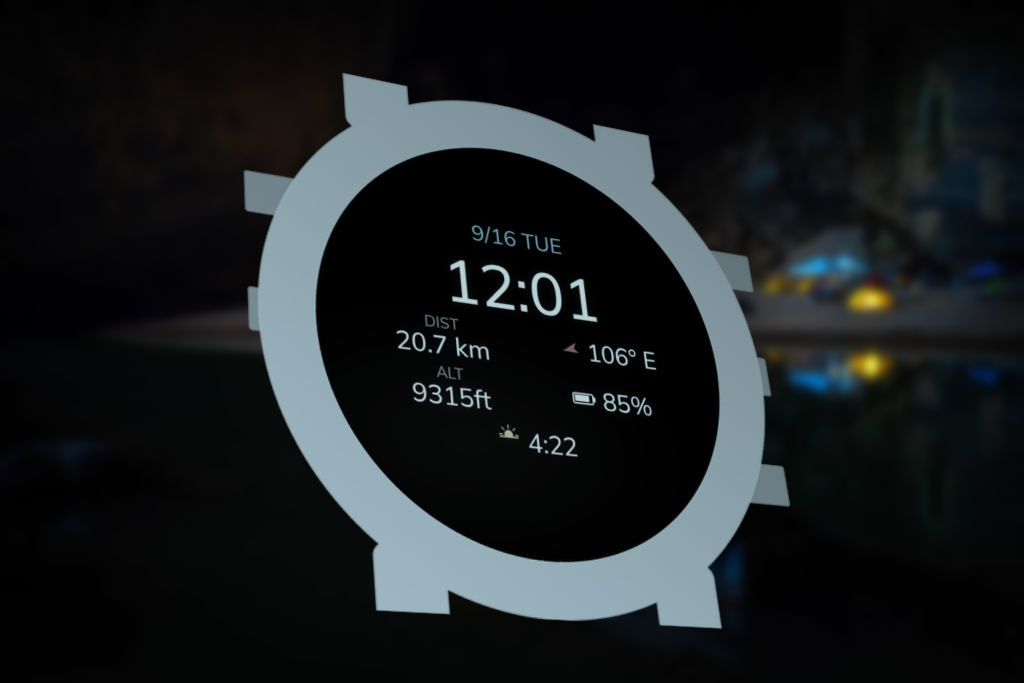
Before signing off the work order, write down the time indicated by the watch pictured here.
12:01
